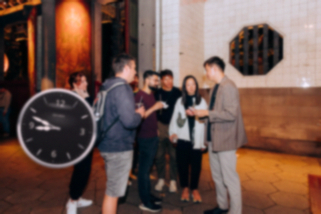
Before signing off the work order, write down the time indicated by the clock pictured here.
8:48
